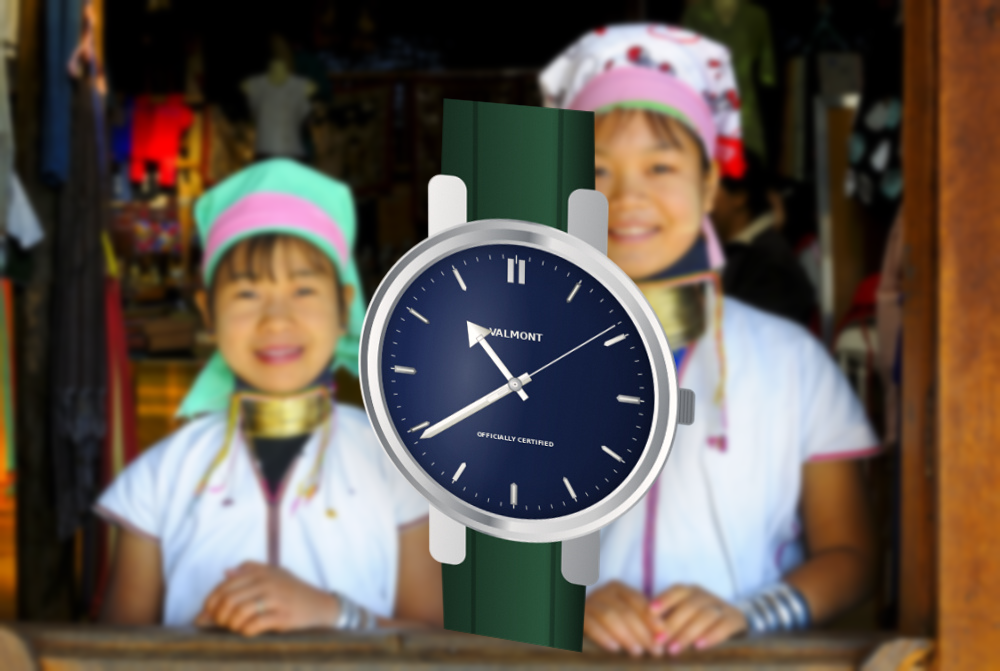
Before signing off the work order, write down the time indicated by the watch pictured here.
10:39:09
